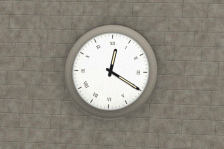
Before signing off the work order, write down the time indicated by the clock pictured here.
12:20
